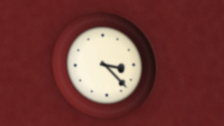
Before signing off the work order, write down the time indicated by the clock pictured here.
3:23
